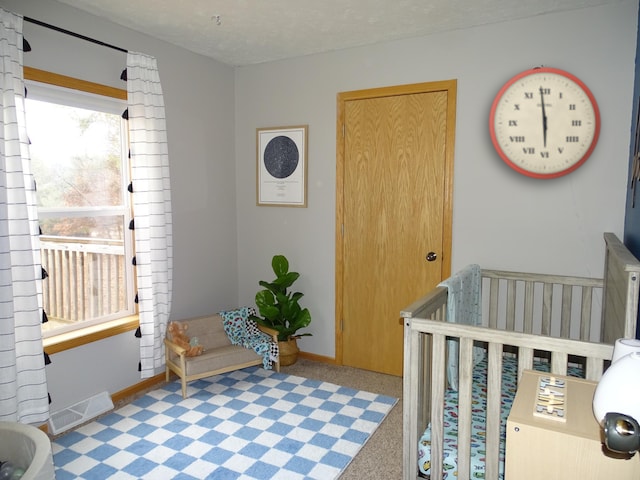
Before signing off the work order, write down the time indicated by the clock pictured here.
5:59
